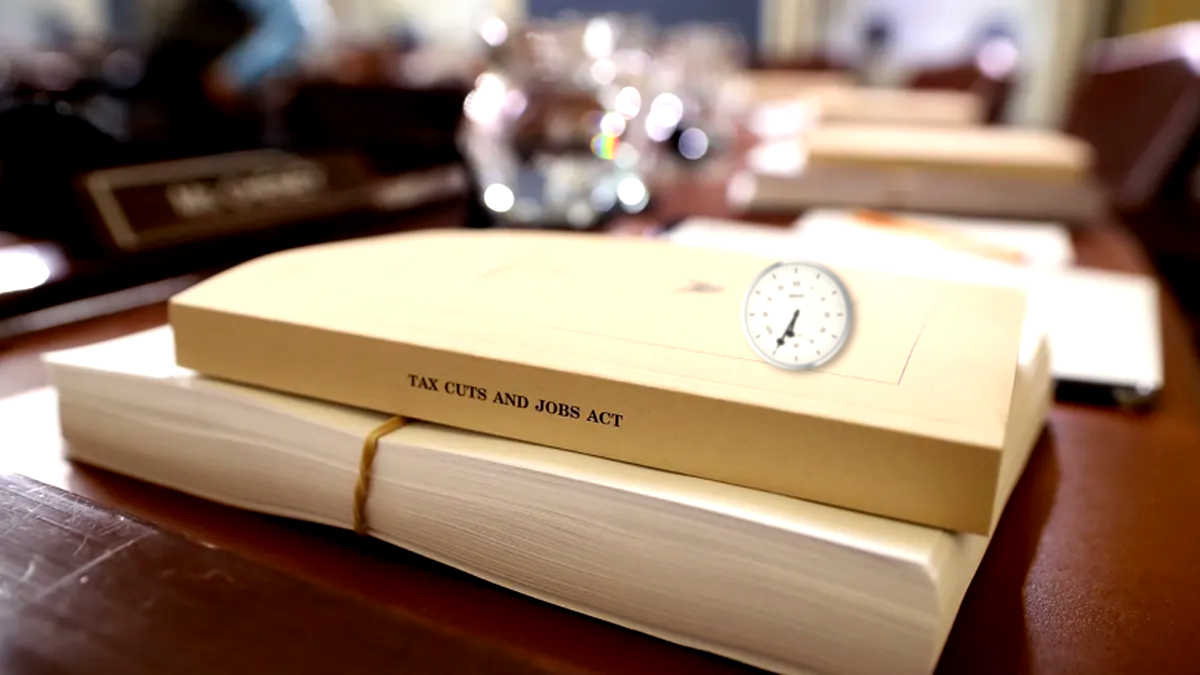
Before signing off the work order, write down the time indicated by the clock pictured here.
6:35
